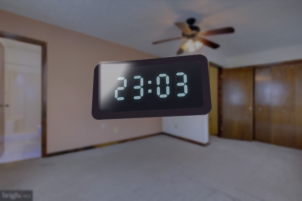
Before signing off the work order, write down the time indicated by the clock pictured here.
23:03
